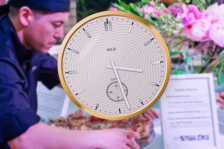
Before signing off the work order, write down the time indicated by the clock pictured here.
3:28
